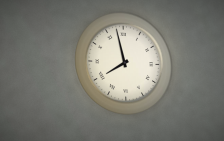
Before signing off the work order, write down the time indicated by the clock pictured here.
7:58
